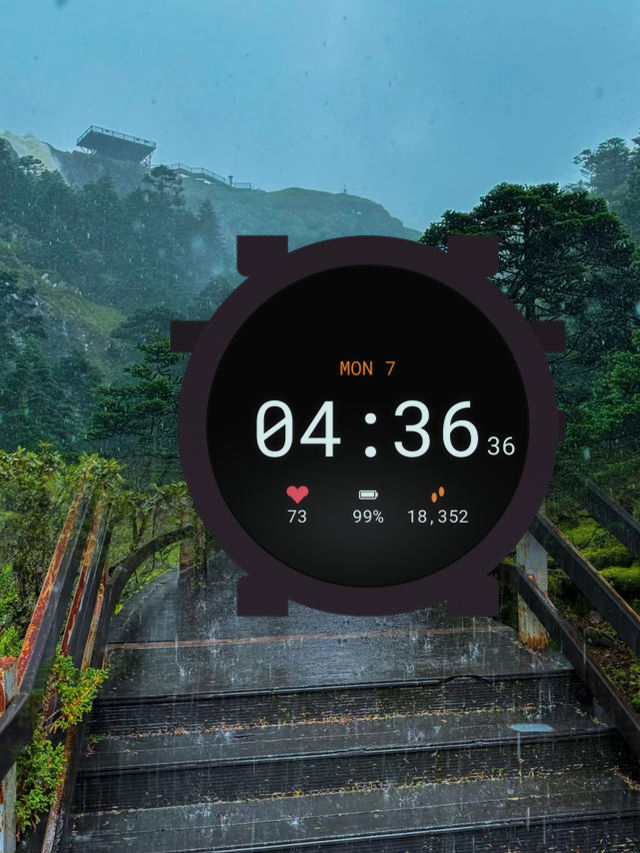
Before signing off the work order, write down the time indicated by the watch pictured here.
4:36:36
